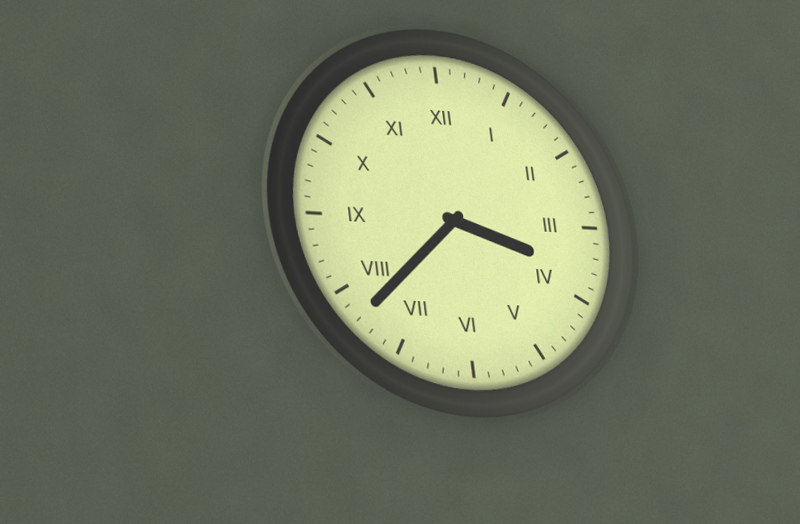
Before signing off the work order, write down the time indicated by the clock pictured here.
3:38
